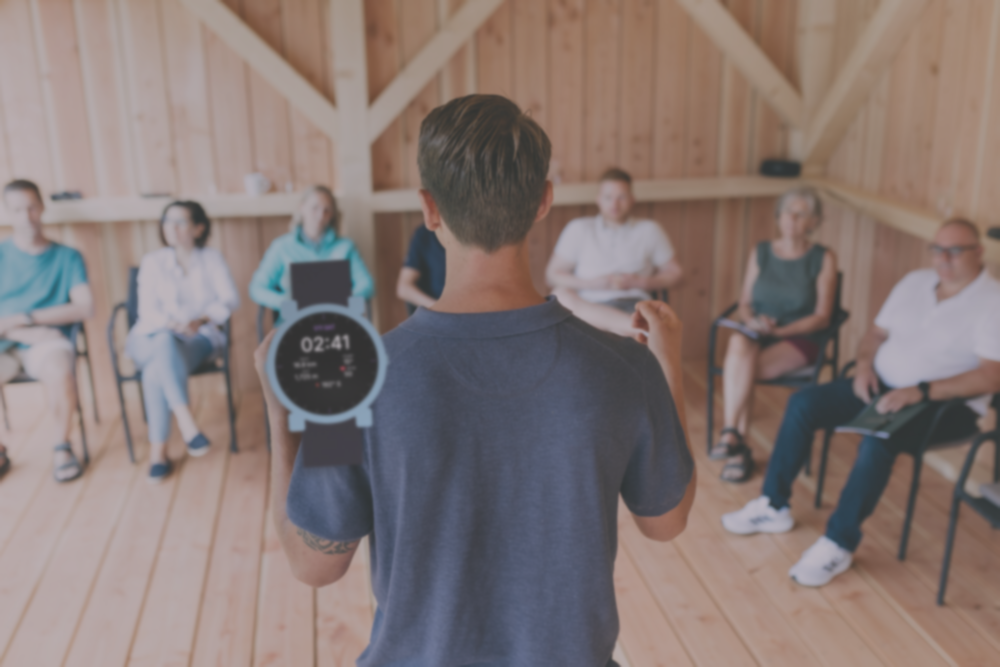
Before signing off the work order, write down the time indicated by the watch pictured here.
2:41
